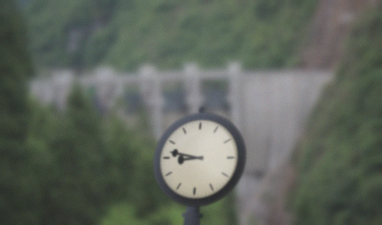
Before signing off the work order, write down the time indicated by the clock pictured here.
8:47
